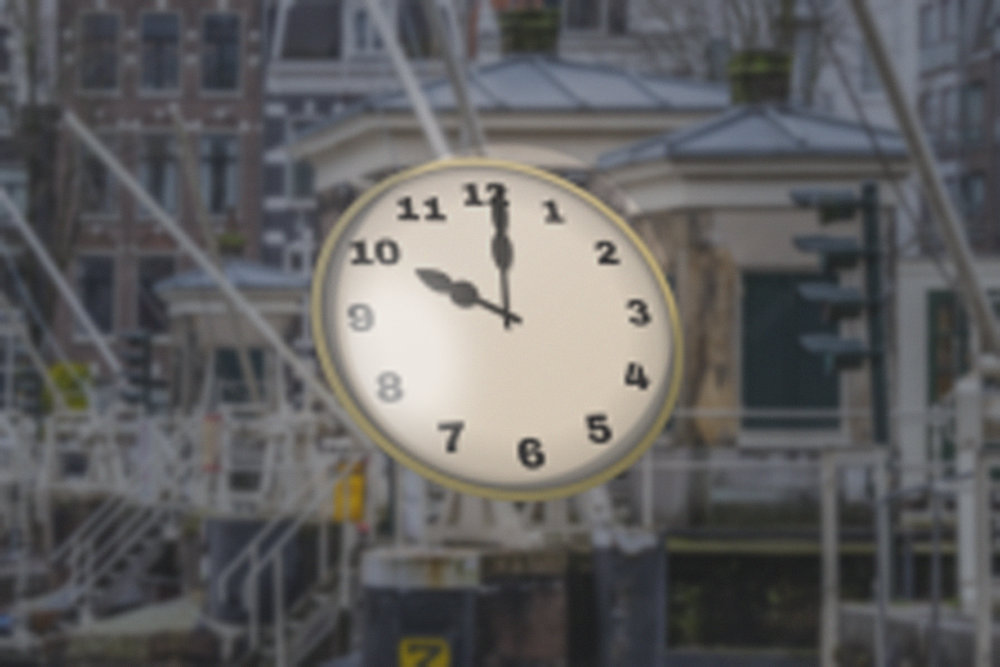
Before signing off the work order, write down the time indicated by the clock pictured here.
10:01
